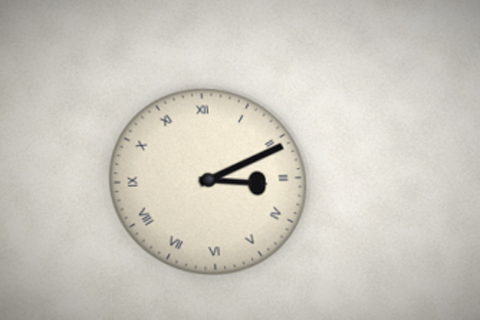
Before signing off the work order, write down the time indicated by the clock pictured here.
3:11
